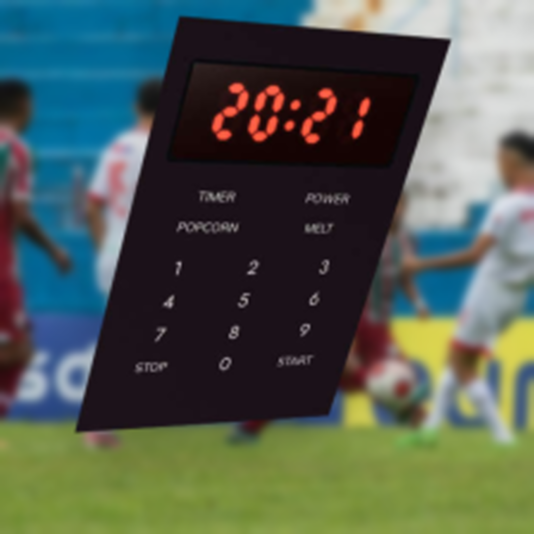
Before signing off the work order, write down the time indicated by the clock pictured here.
20:21
